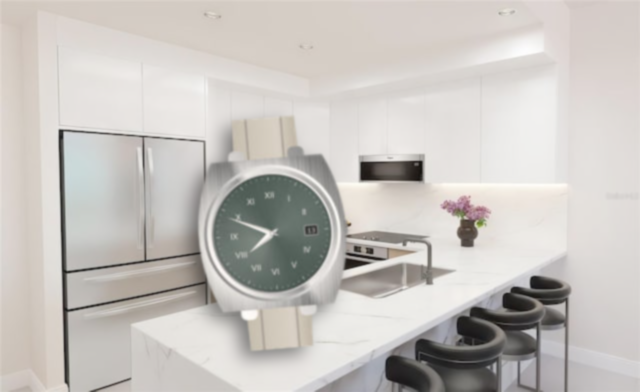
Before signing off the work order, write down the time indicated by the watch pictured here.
7:49
